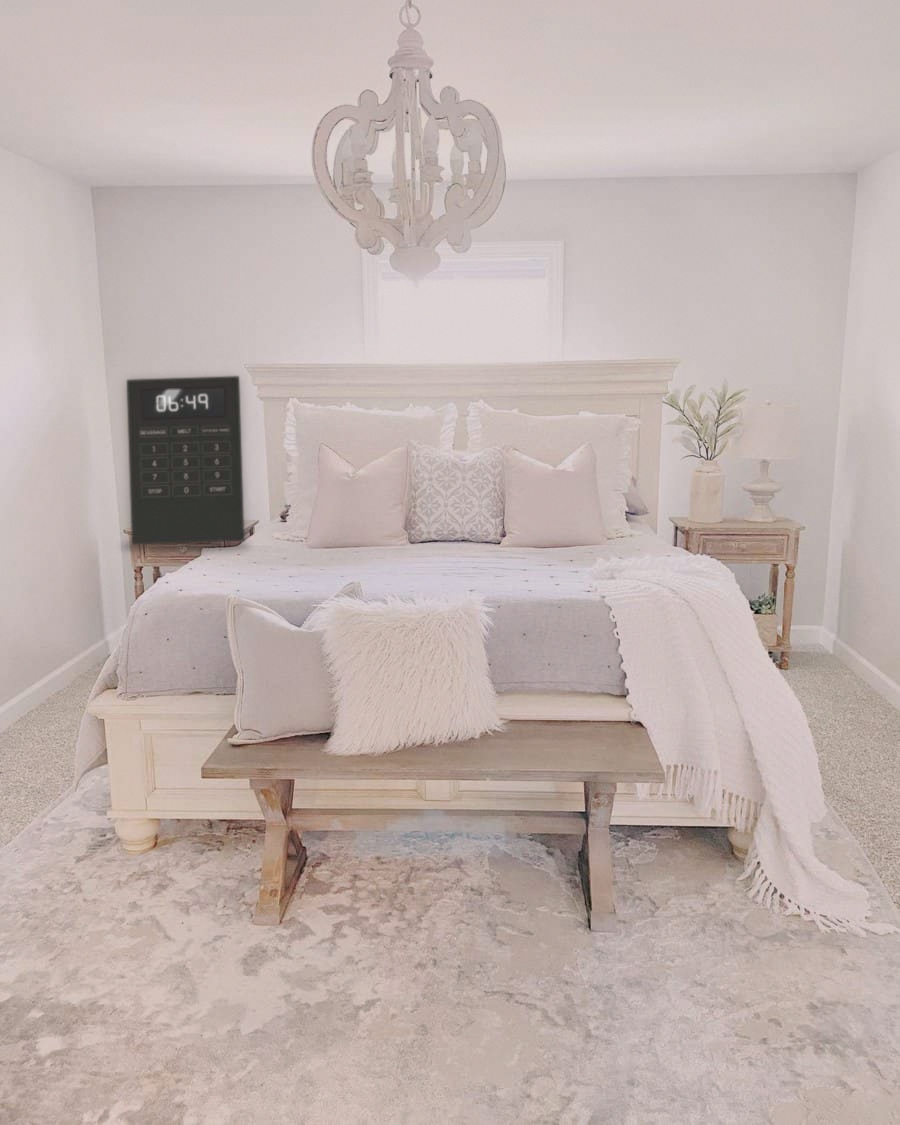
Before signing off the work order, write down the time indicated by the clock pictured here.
6:49
